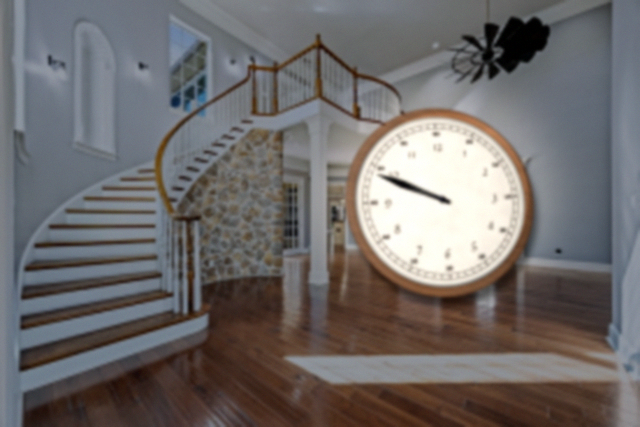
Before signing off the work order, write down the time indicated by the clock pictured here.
9:49
